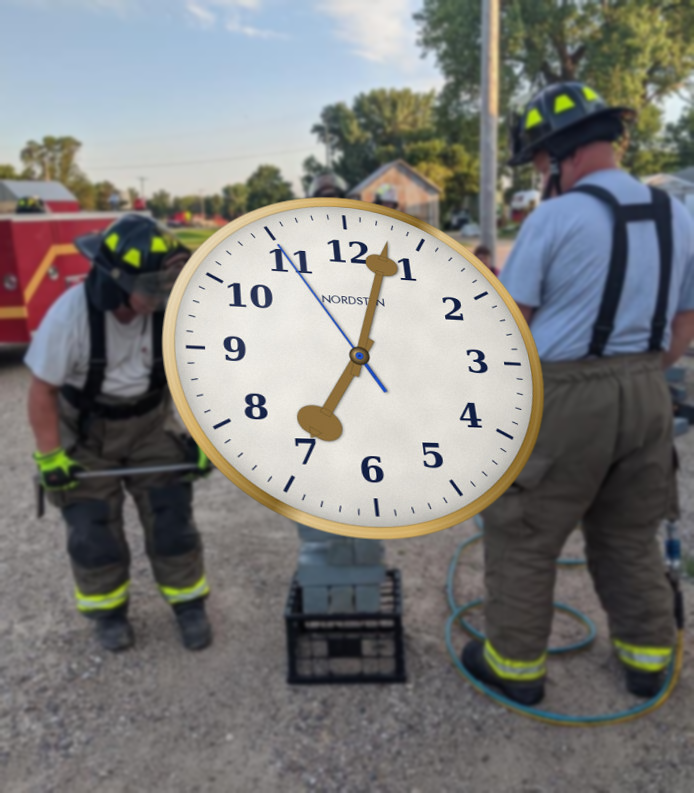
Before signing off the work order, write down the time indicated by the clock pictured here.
7:02:55
